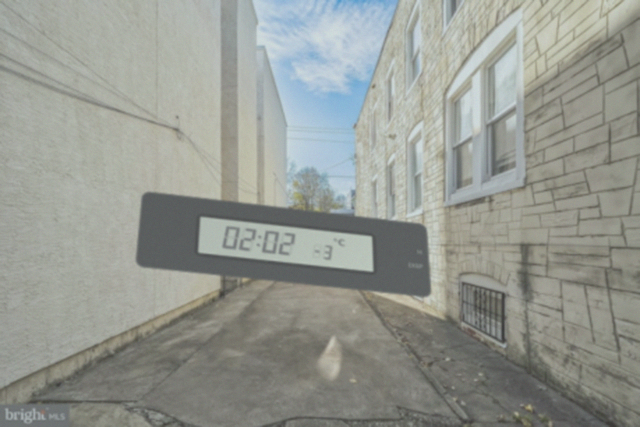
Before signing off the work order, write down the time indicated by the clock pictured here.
2:02
